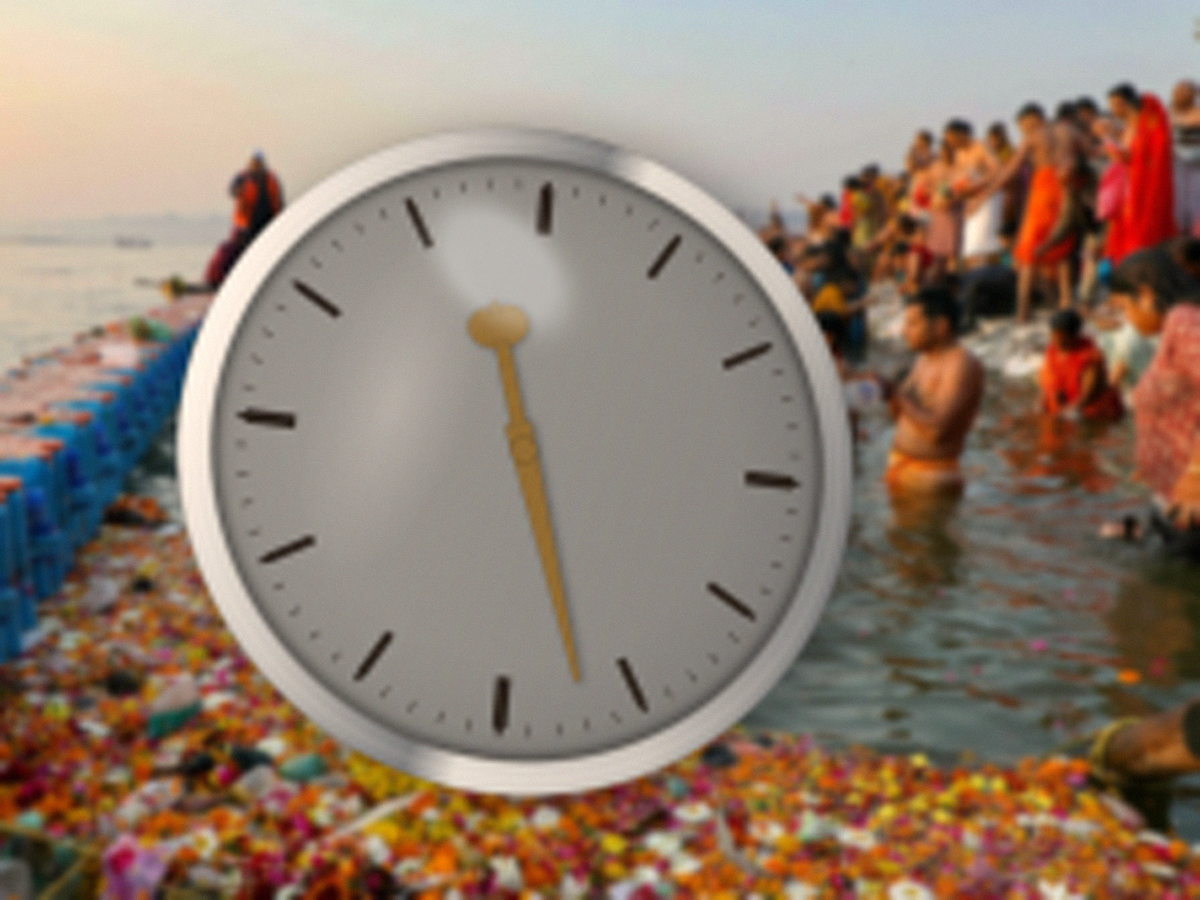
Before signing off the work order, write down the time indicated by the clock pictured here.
11:27
